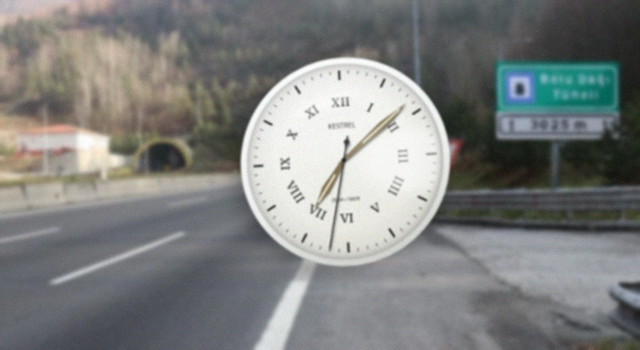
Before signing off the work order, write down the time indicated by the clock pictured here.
7:08:32
